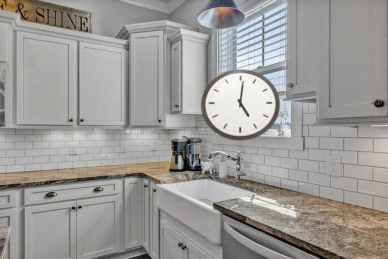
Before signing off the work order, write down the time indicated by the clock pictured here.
5:01
